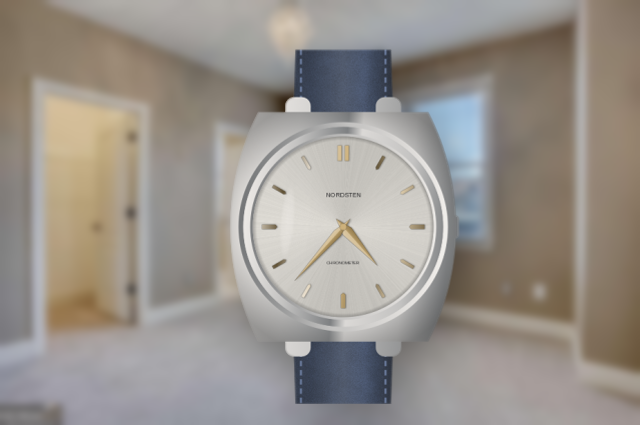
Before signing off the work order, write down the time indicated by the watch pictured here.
4:37
